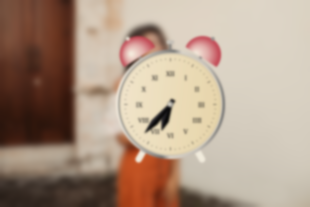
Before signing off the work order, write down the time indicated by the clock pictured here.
6:37
